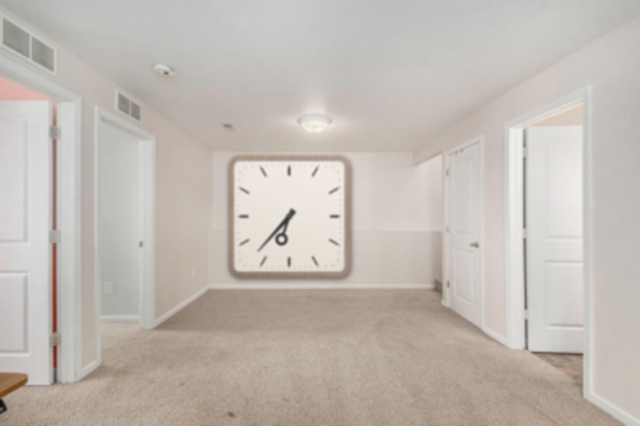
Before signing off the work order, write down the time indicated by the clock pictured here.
6:37
